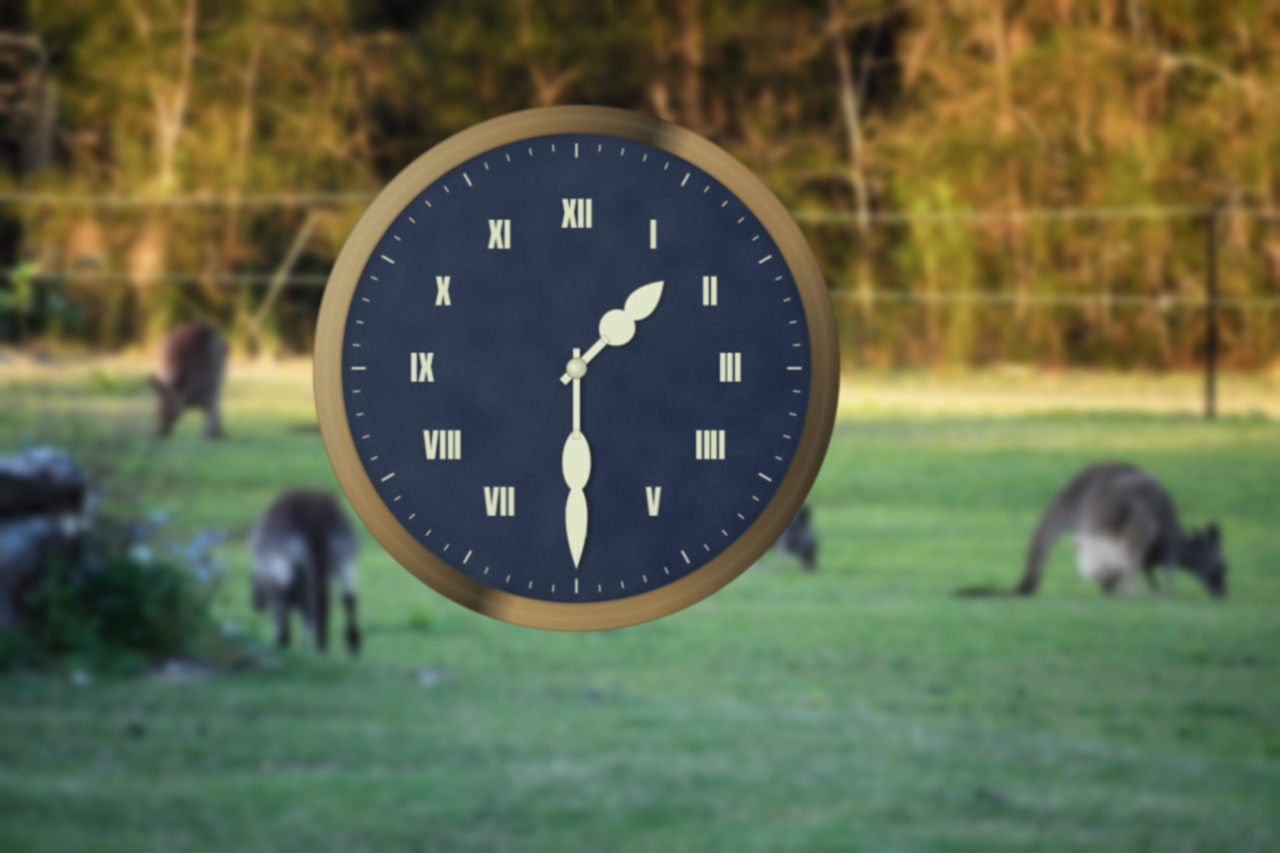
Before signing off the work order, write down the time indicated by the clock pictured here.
1:30
